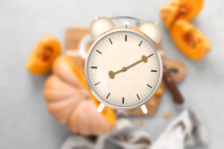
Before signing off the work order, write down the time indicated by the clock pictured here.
8:10
